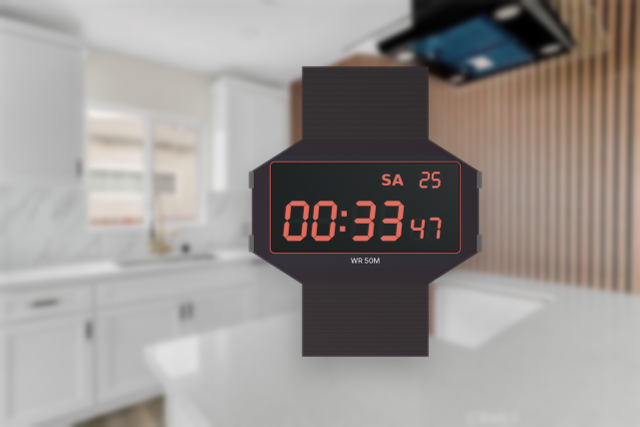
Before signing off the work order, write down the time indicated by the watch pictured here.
0:33:47
